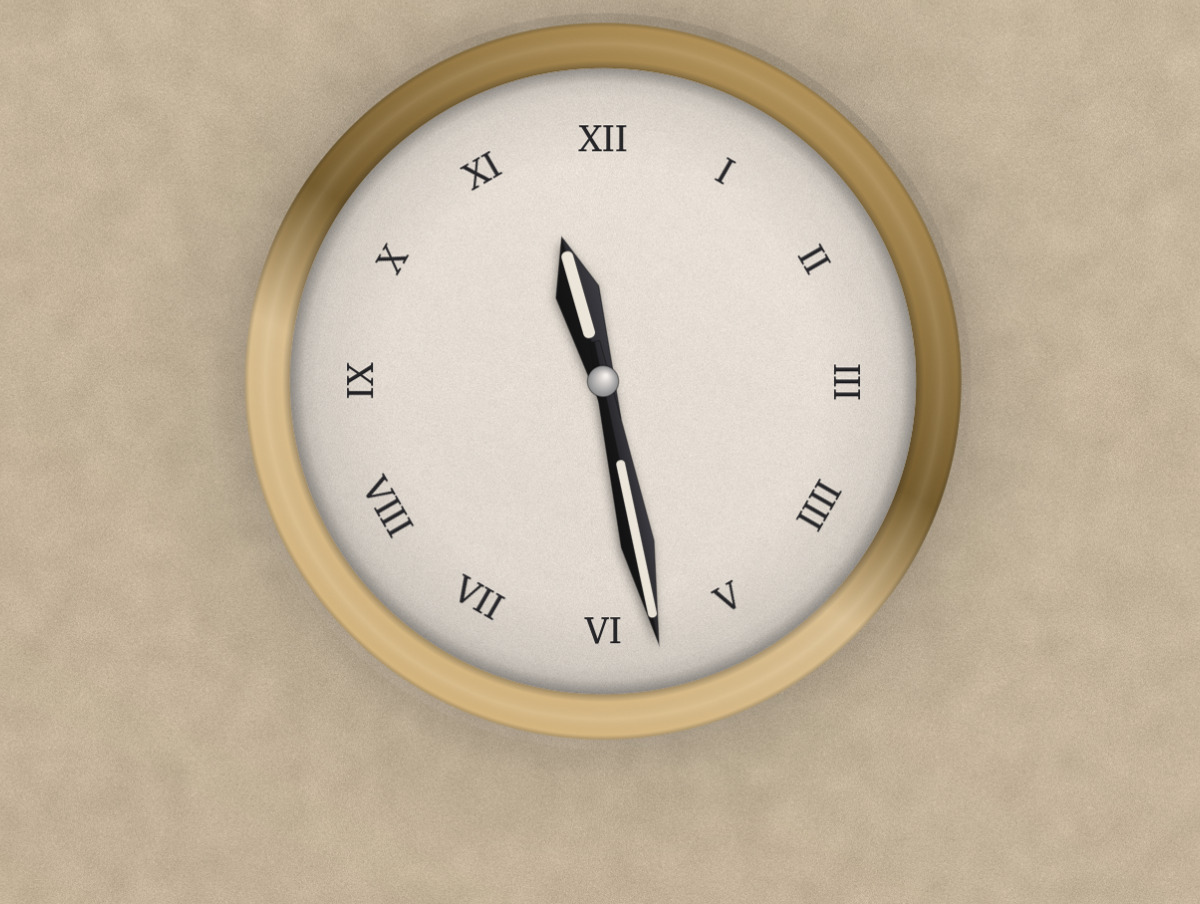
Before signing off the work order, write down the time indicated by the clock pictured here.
11:28
